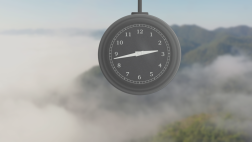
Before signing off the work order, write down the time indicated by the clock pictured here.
2:43
